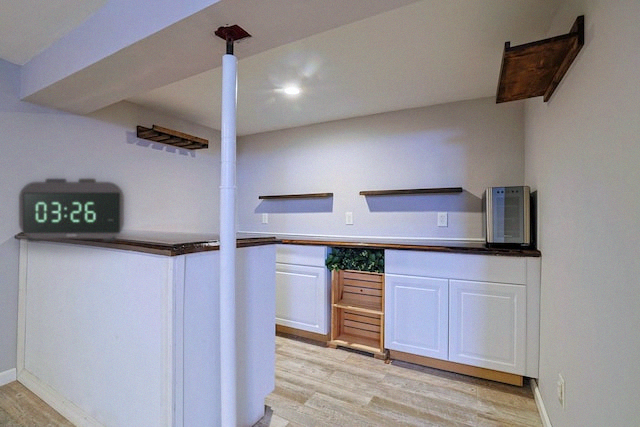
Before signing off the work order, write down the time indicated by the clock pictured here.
3:26
